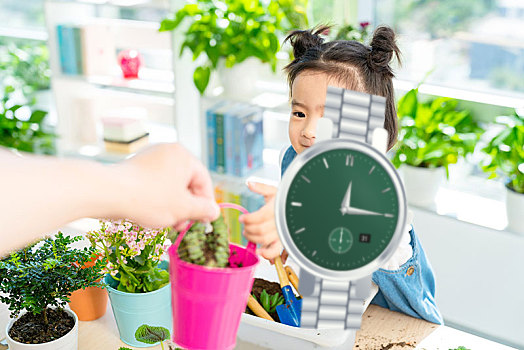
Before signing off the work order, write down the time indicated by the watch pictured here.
12:15
